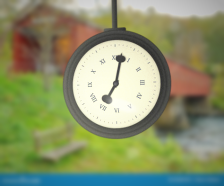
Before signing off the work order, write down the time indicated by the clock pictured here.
7:02
